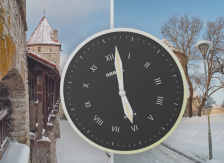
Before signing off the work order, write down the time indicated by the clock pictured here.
6:02
